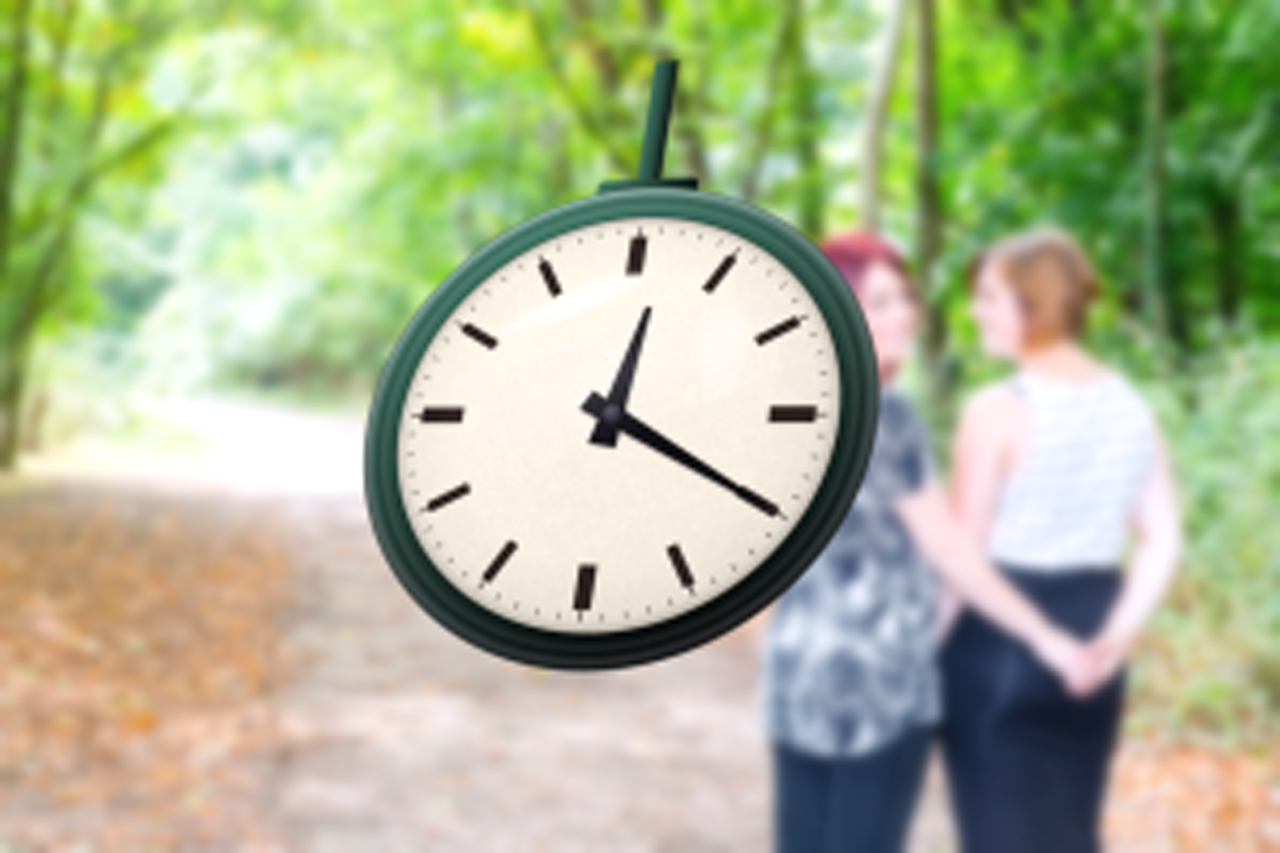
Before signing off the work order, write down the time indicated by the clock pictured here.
12:20
